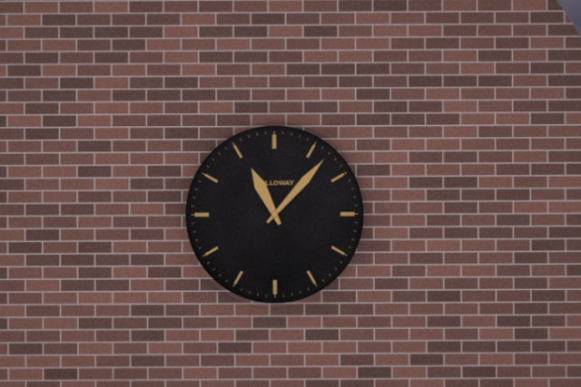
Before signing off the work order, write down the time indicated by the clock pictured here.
11:07
